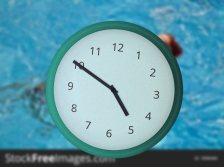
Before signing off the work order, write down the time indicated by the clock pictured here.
4:50
